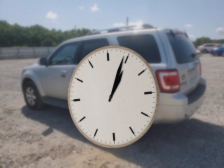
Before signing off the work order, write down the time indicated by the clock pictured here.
1:04
